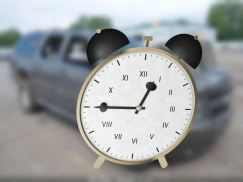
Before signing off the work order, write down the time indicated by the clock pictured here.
12:45
